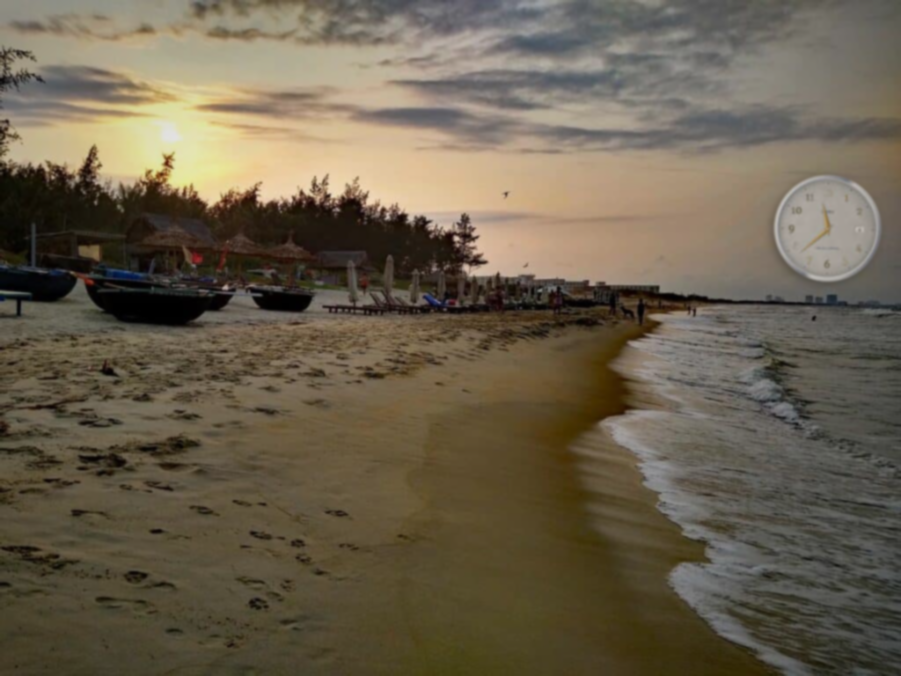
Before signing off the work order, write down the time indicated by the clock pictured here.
11:38
